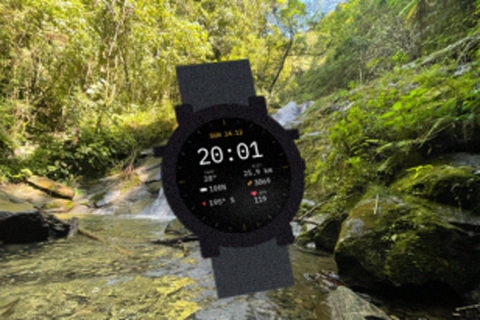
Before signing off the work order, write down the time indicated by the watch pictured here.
20:01
